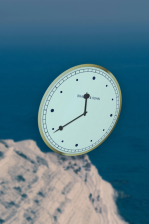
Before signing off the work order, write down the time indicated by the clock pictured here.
11:39
